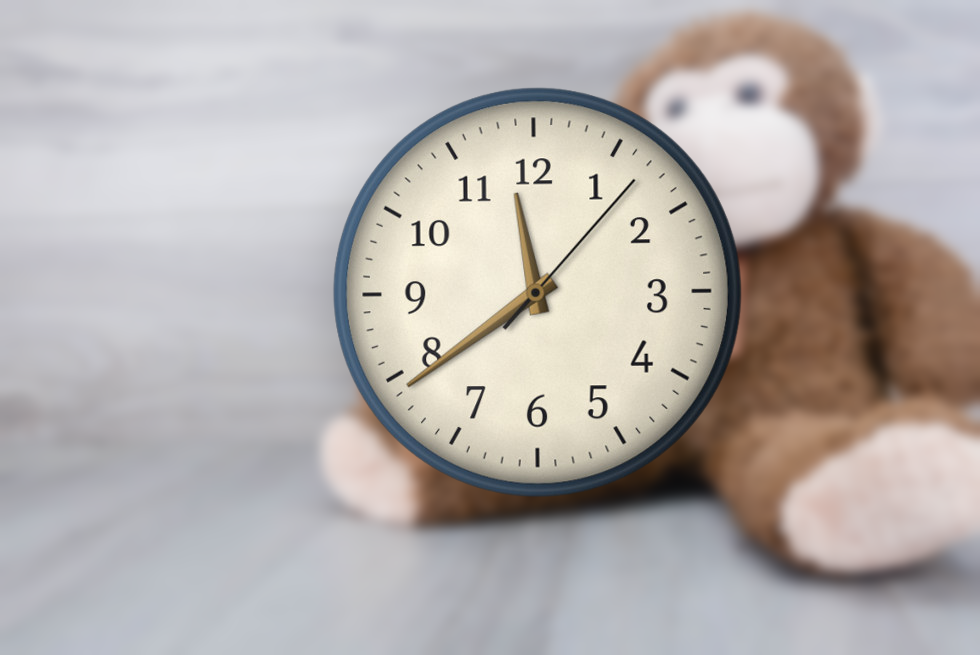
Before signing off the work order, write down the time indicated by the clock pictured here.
11:39:07
